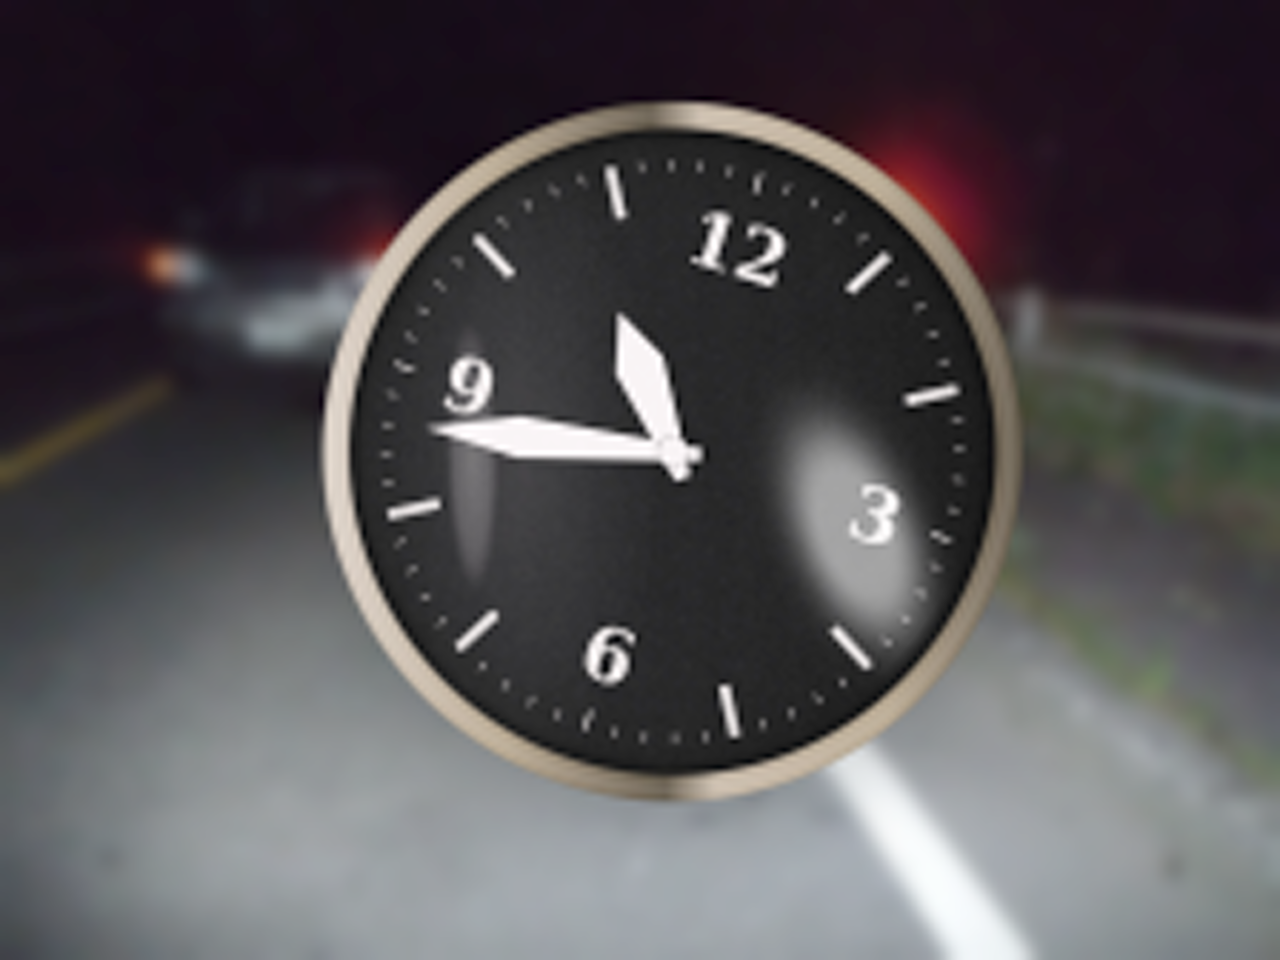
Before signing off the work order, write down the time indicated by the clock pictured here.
10:43
